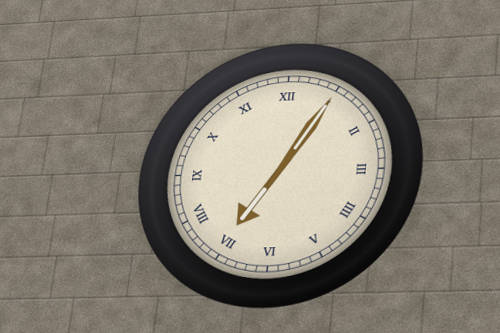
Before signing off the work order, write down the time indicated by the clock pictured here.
7:05
